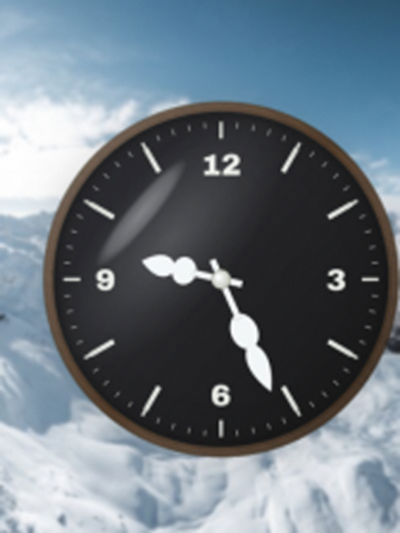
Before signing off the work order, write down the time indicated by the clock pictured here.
9:26
